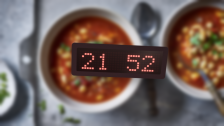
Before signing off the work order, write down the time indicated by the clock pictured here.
21:52
